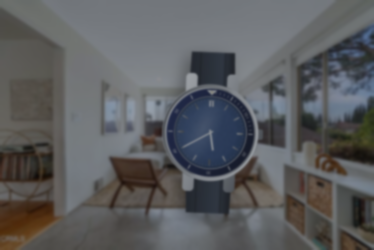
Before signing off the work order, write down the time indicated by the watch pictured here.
5:40
